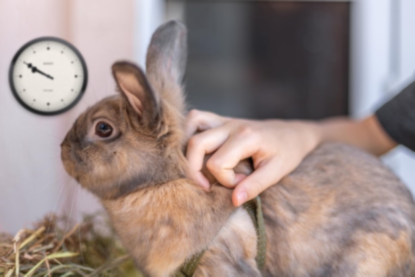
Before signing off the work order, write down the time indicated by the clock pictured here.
9:50
